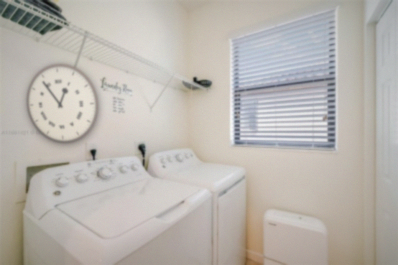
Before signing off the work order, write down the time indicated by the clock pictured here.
12:54
